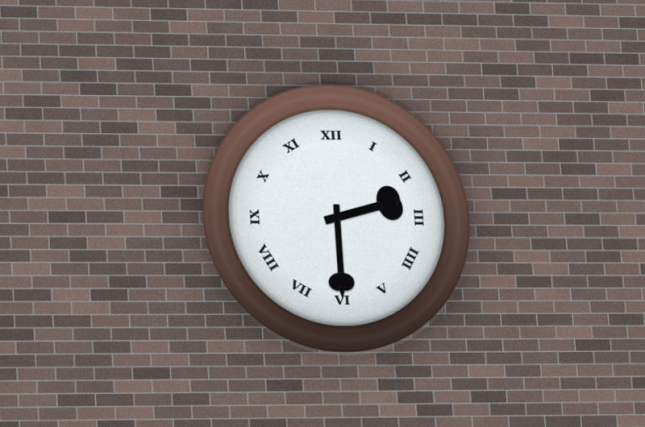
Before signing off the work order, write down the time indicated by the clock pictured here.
2:30
